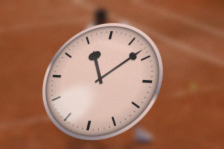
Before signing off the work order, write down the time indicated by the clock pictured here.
11:08
